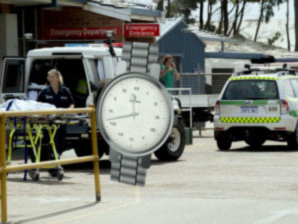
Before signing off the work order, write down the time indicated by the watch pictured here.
11:42
